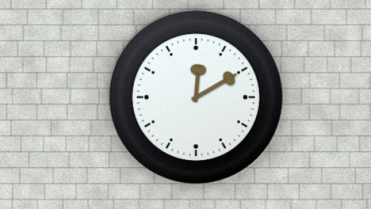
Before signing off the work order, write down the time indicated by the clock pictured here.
12:10
